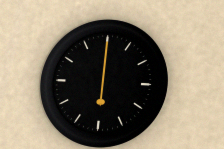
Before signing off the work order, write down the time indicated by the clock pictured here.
6:00
